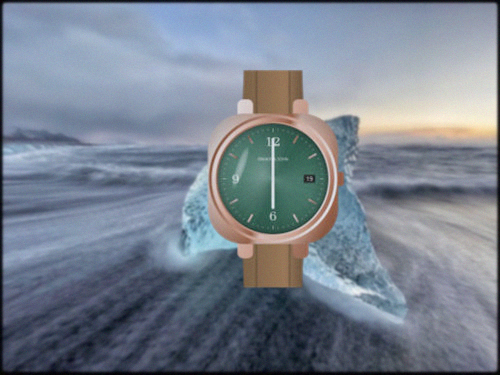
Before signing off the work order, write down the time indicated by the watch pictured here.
6:00
